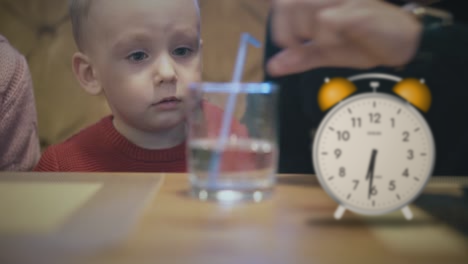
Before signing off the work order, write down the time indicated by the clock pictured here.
6:31
